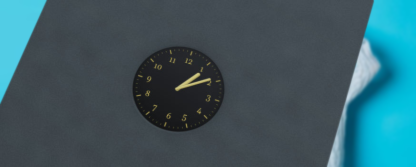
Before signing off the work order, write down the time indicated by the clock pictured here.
1:09
